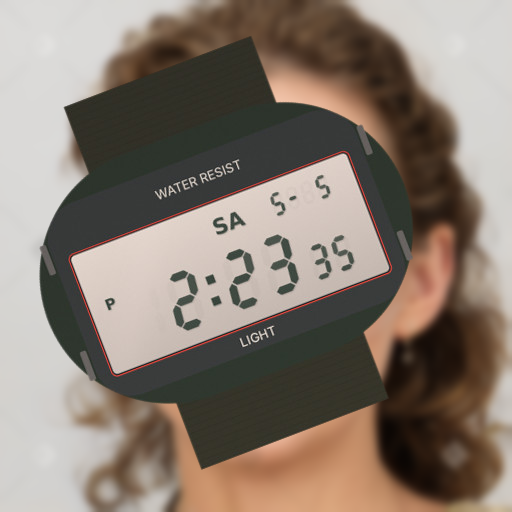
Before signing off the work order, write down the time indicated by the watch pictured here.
2:23:35
